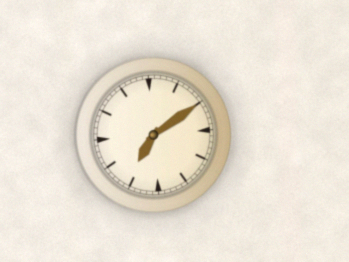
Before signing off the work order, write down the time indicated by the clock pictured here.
7:10
